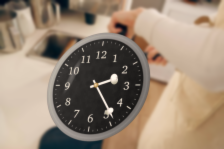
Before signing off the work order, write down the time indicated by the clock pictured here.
2:24
